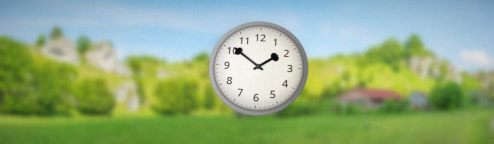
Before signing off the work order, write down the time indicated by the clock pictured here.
1:51
